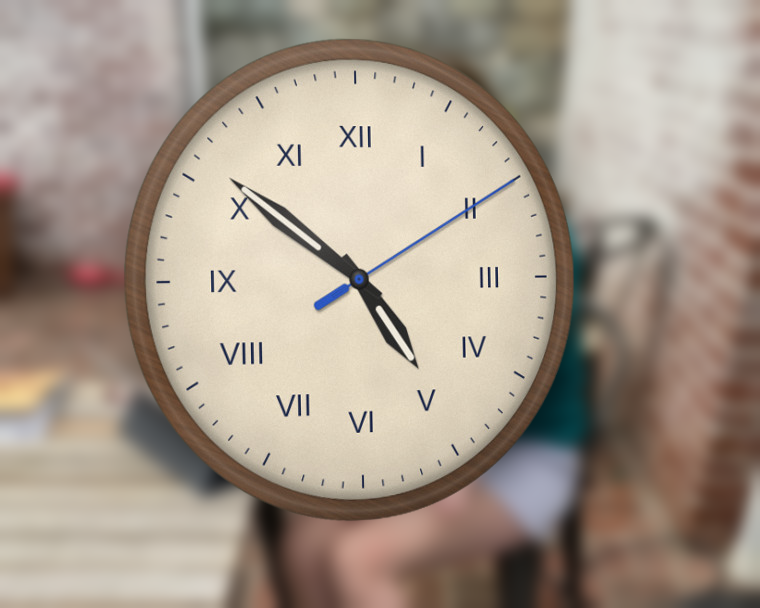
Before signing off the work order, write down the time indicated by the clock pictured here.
4:51:10
